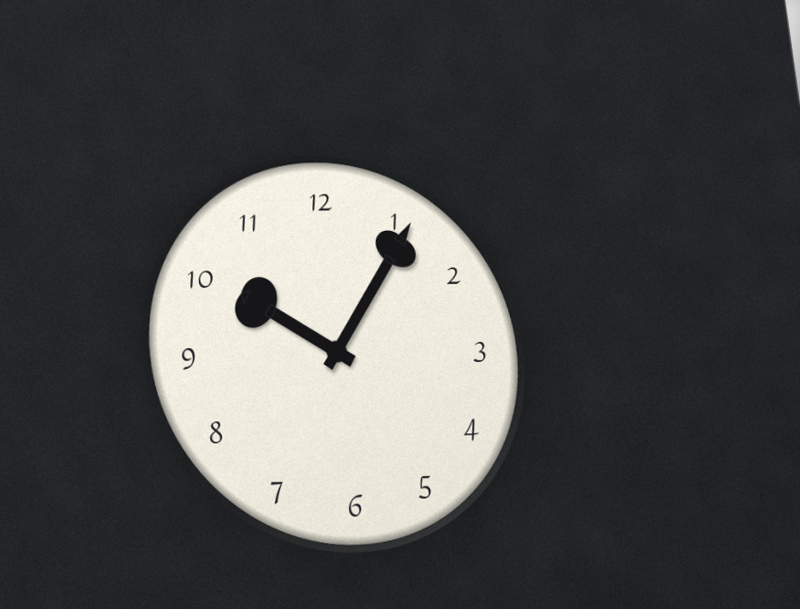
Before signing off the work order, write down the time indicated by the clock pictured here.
10:06
